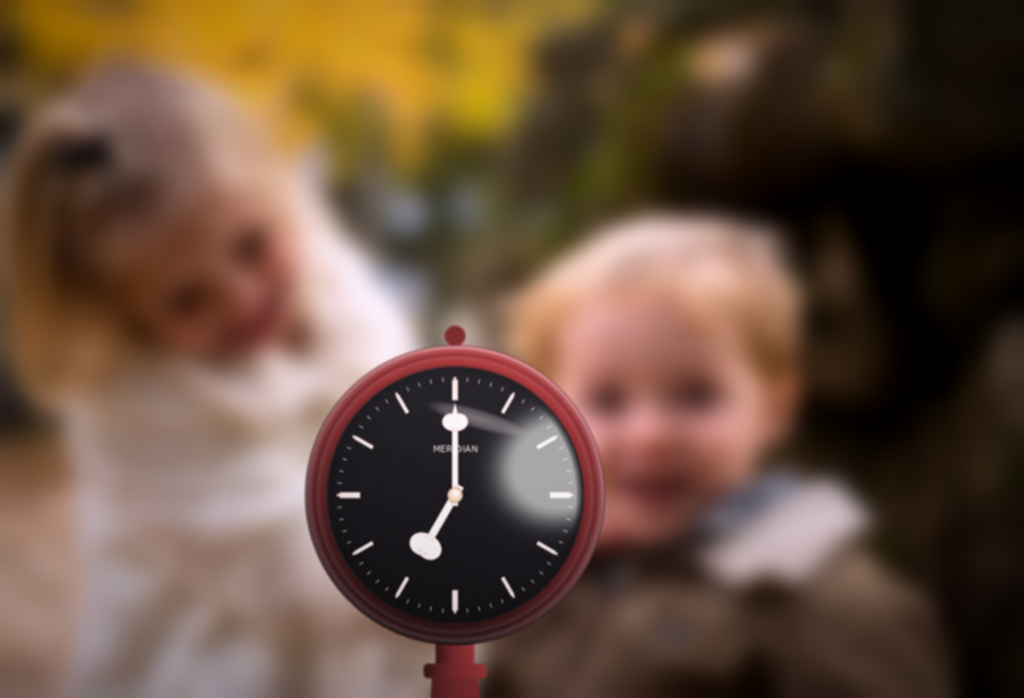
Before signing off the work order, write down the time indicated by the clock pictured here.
7:00
